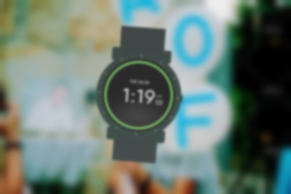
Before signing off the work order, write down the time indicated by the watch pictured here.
1:19
